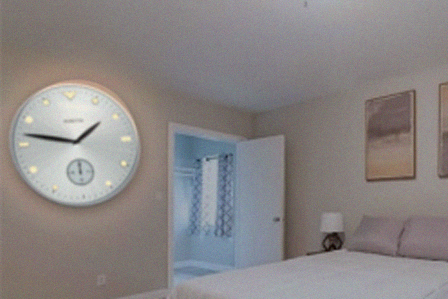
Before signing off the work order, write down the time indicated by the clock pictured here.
1:47
